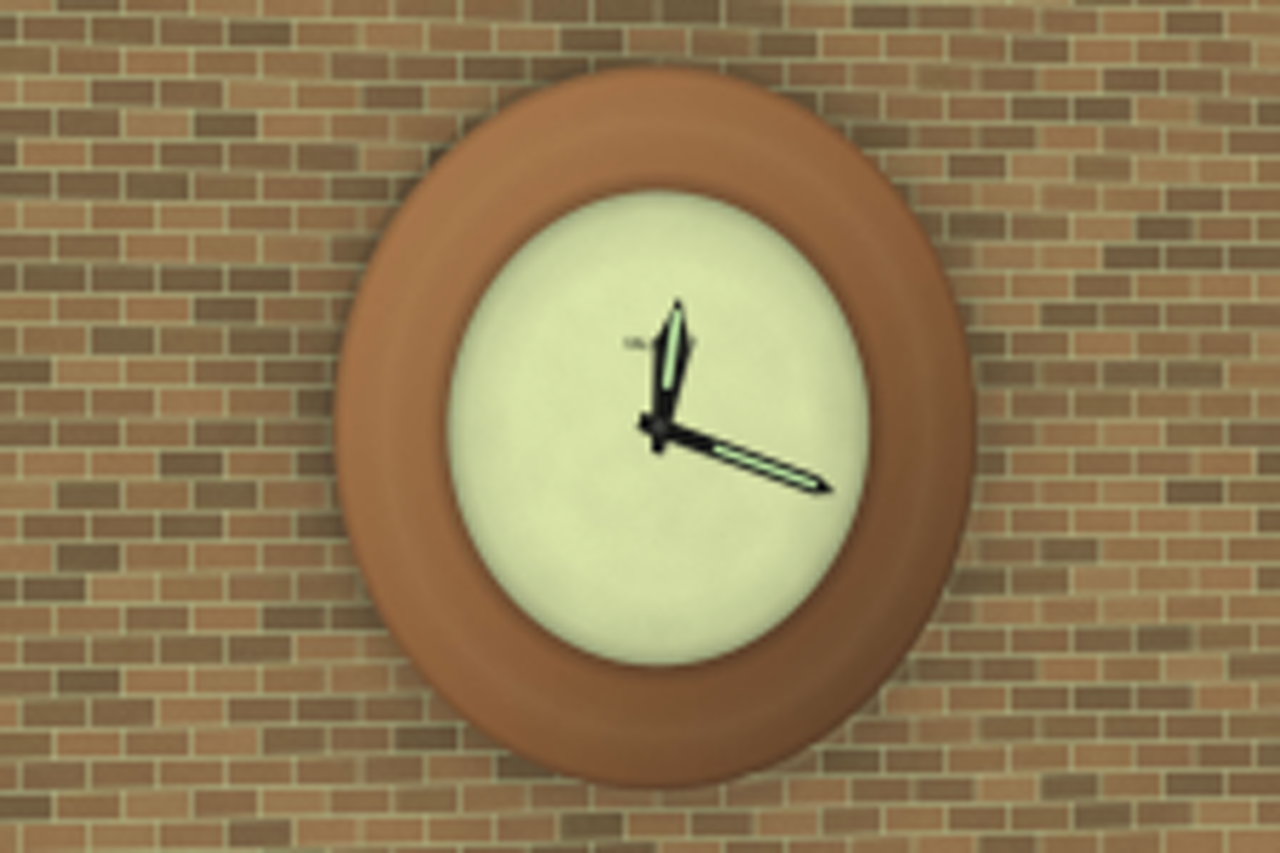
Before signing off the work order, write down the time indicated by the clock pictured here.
12:18
